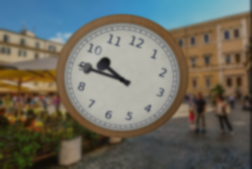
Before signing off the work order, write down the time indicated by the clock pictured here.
9:45
